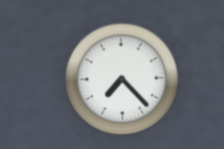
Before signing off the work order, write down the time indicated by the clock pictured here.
7:23
